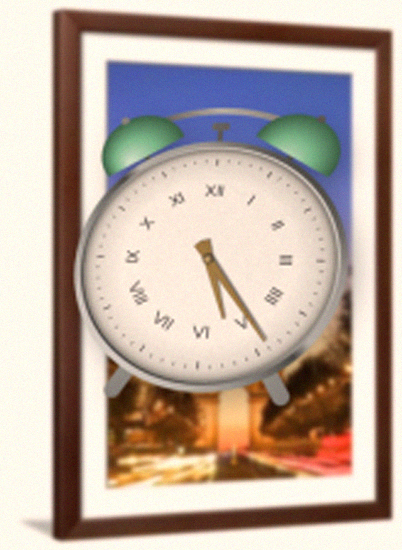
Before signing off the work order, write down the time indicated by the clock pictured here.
5:24
